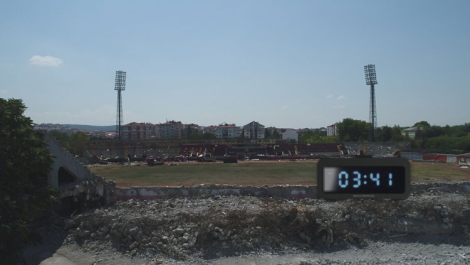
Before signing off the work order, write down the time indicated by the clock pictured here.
3:41
